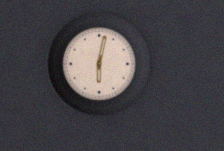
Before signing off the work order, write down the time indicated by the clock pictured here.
6:02
